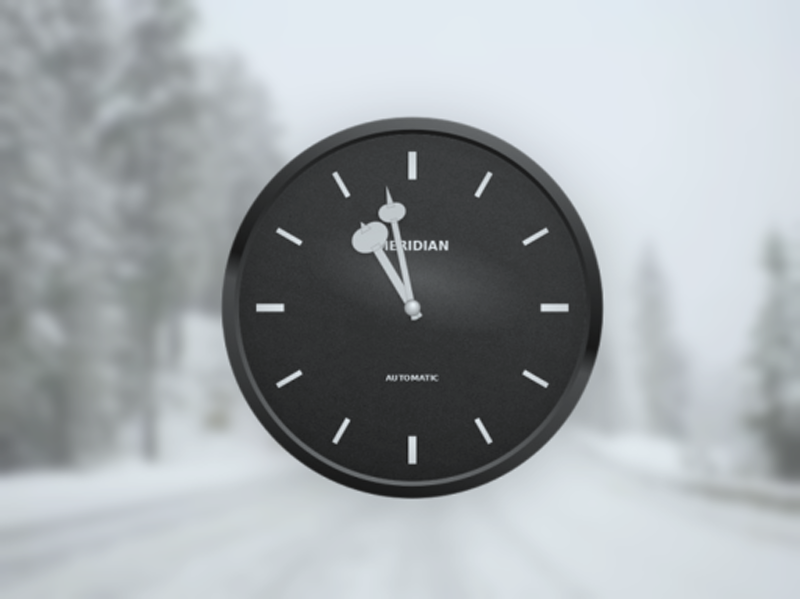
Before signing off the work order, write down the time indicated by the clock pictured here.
10:58
